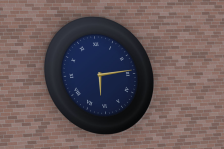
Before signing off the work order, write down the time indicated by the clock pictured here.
6:14
